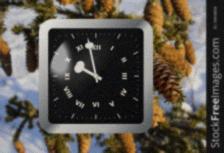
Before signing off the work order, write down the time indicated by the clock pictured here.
9:58
